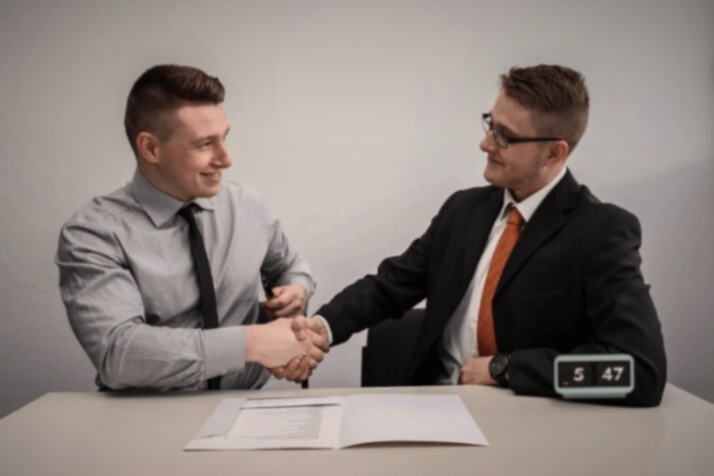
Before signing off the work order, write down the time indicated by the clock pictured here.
5:47
